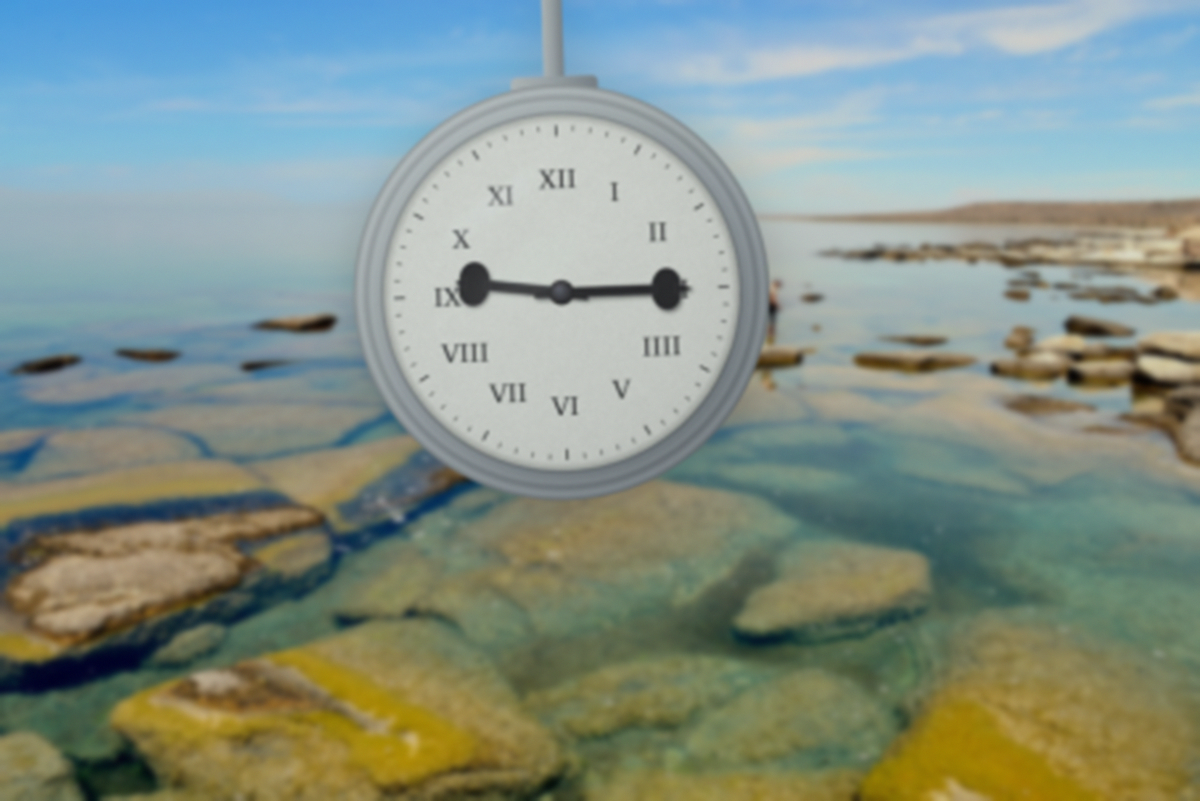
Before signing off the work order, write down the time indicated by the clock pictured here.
9:15
